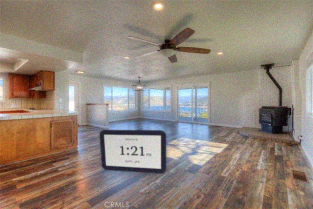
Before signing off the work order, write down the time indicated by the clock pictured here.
1:21
